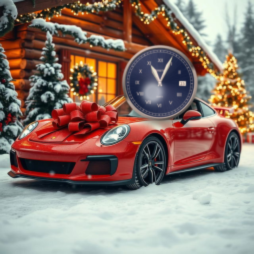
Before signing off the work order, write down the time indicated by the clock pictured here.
11:04
